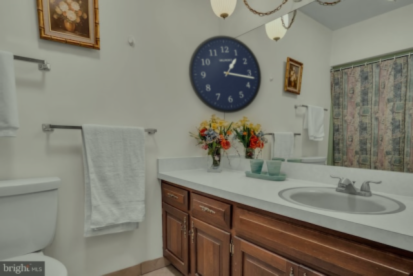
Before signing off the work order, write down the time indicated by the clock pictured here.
1:17
